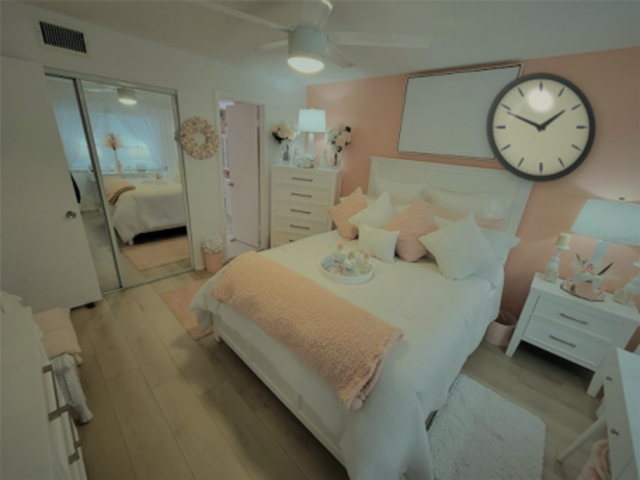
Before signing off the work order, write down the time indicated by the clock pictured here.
1:49
